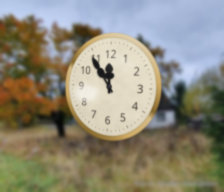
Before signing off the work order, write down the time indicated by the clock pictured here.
11:54
